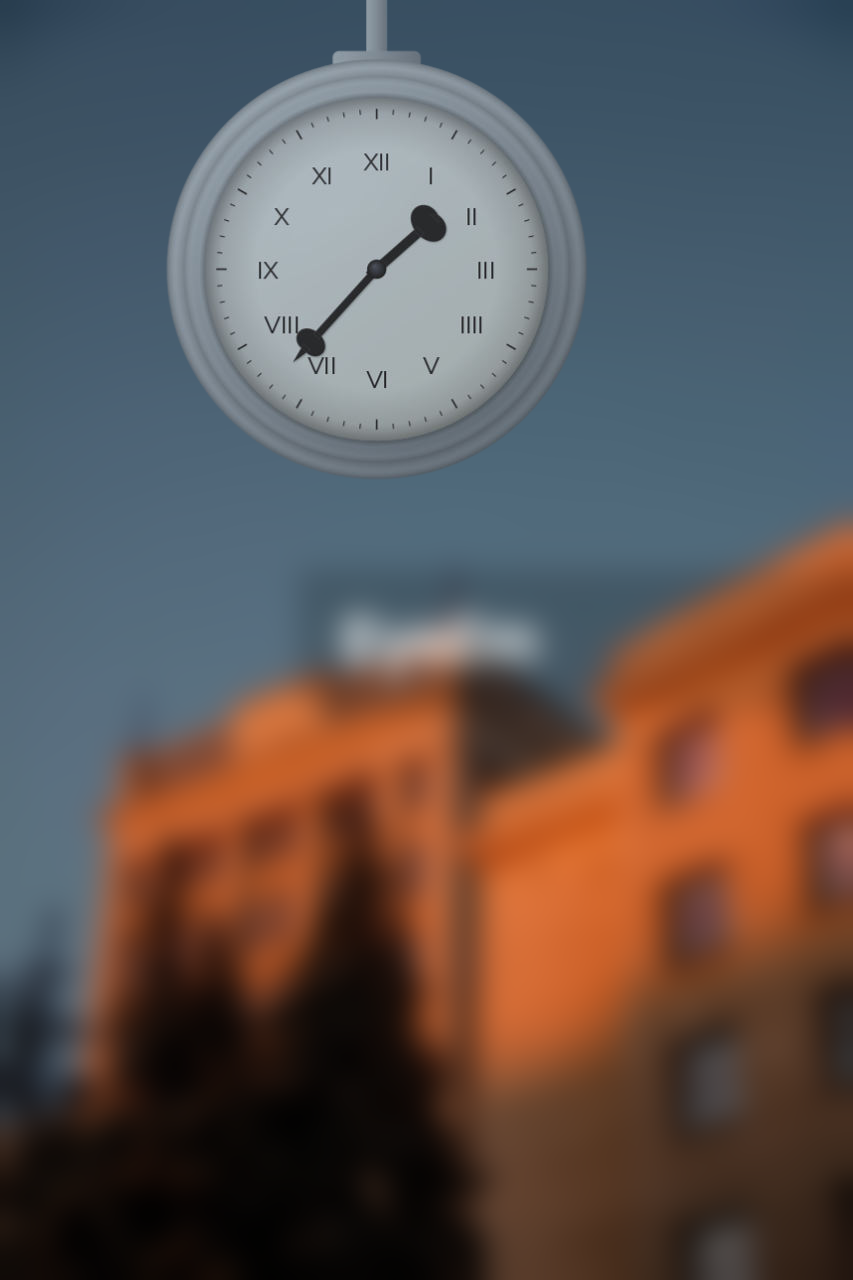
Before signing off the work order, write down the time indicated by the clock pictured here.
1:37
